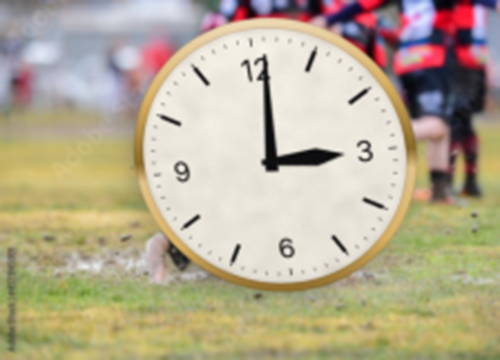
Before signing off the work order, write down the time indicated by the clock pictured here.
3:01
